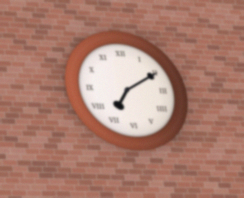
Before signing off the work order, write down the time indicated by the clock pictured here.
7:10
